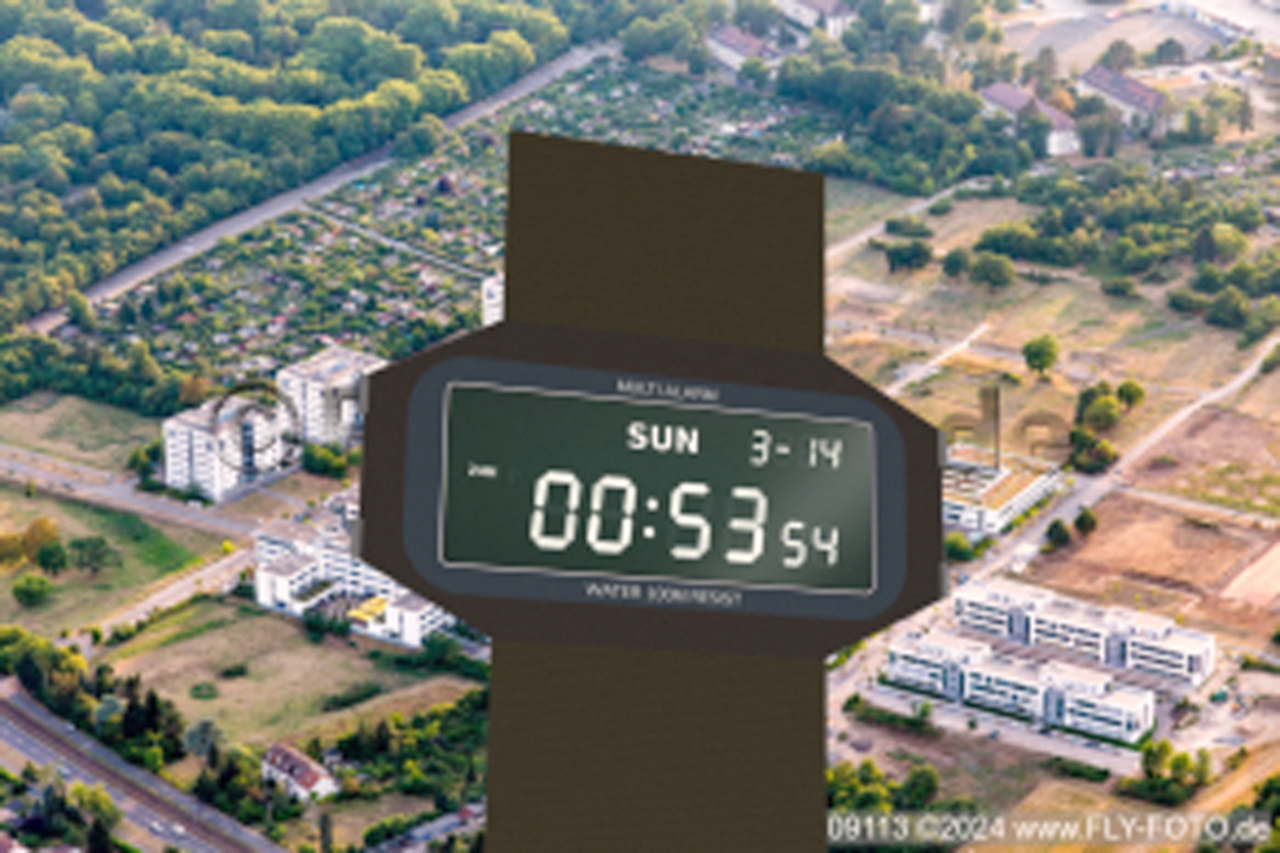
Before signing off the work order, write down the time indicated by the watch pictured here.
0:53:54
